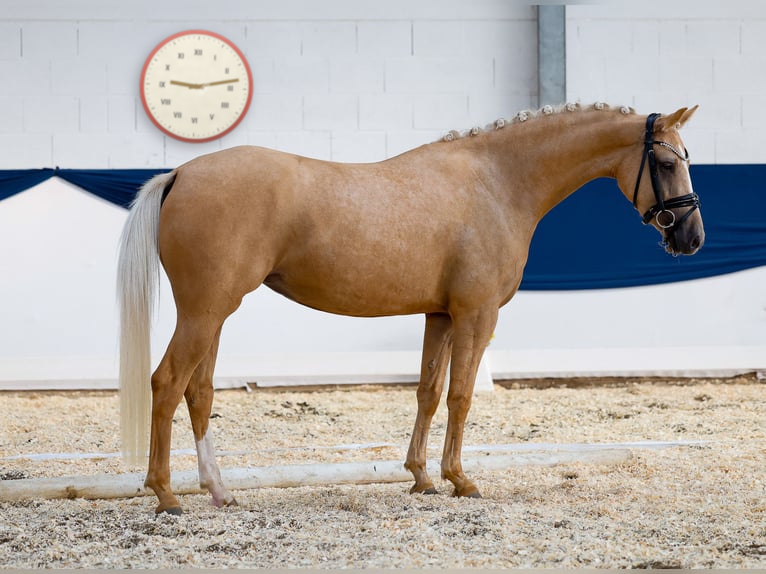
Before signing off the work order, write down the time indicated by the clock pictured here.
9:13
